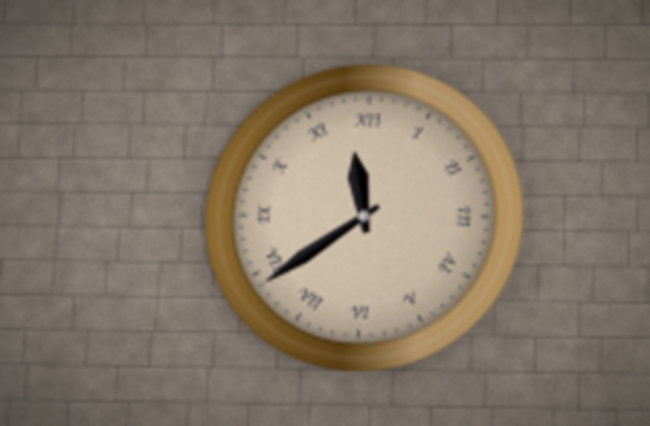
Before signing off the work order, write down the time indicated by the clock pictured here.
11:39
